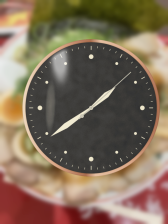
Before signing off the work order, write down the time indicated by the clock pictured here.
1:39:08
